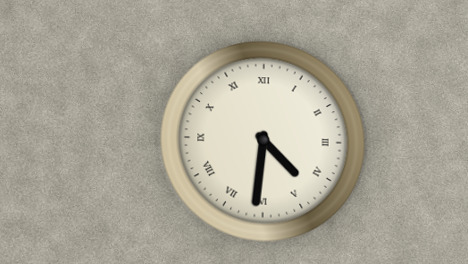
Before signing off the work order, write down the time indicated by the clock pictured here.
4:31
